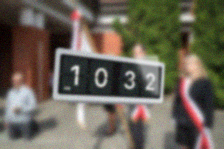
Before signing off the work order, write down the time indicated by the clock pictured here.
10:32
